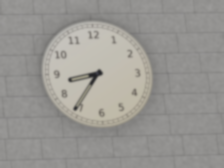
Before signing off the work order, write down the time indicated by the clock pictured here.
8:36
